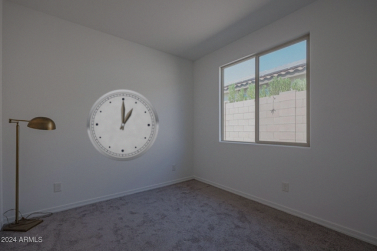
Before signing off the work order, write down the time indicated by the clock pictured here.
1:00
